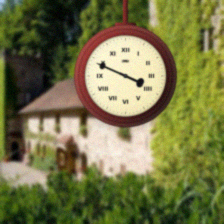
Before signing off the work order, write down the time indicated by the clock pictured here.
3:49
